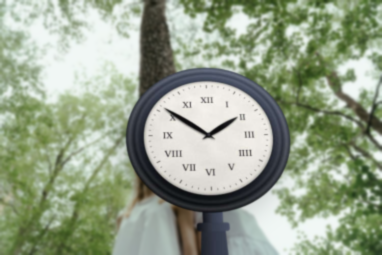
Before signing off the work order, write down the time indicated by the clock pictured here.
1:51
